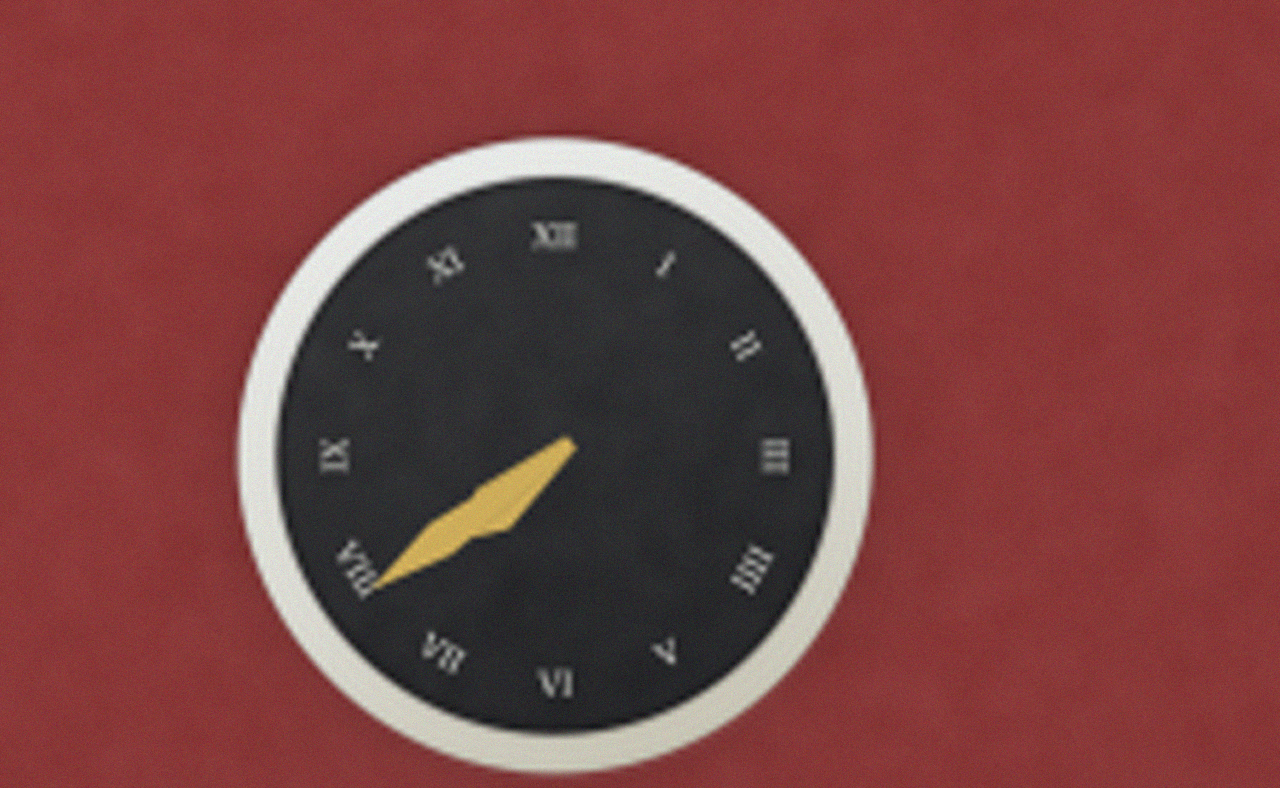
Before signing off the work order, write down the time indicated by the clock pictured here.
7:39
